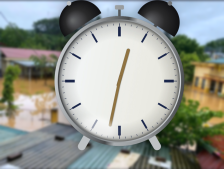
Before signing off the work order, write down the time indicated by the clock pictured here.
12:32
